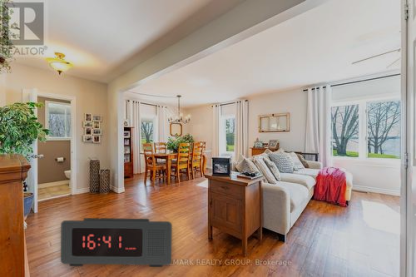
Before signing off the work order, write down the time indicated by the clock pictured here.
16:41
